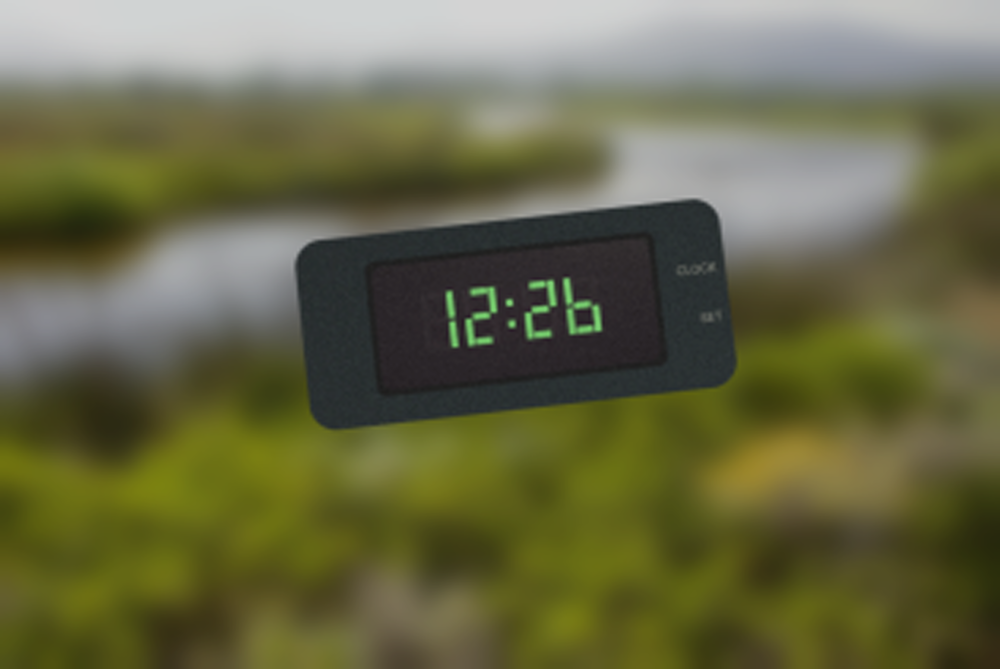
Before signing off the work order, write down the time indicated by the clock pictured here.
12:26
